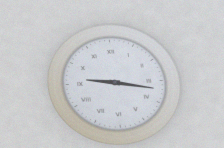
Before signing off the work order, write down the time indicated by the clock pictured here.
9:17
